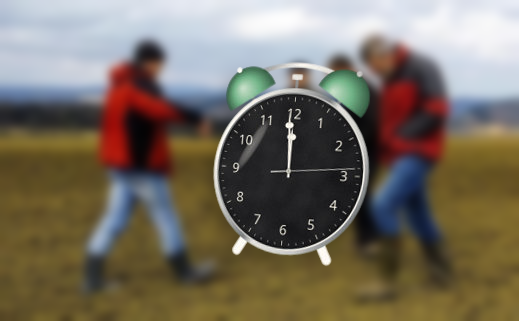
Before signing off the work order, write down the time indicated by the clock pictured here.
11:59:14
